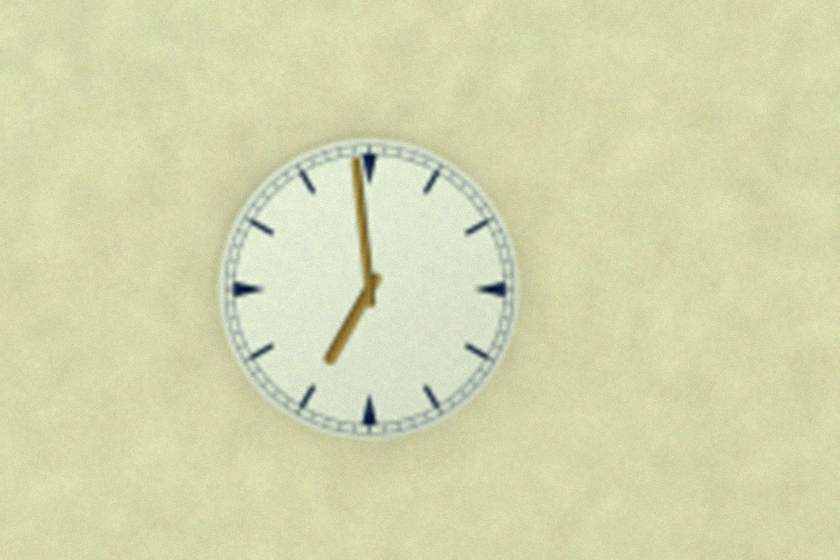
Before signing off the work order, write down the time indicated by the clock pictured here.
6:59
